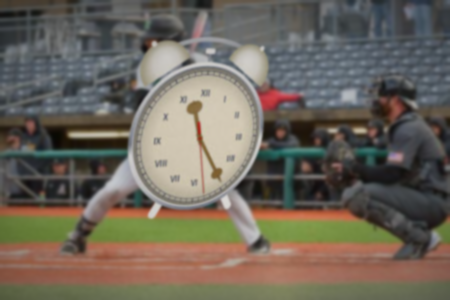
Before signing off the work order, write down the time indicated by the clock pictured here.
11:24:28
